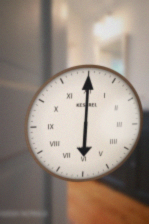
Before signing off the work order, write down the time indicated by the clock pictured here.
6:00
